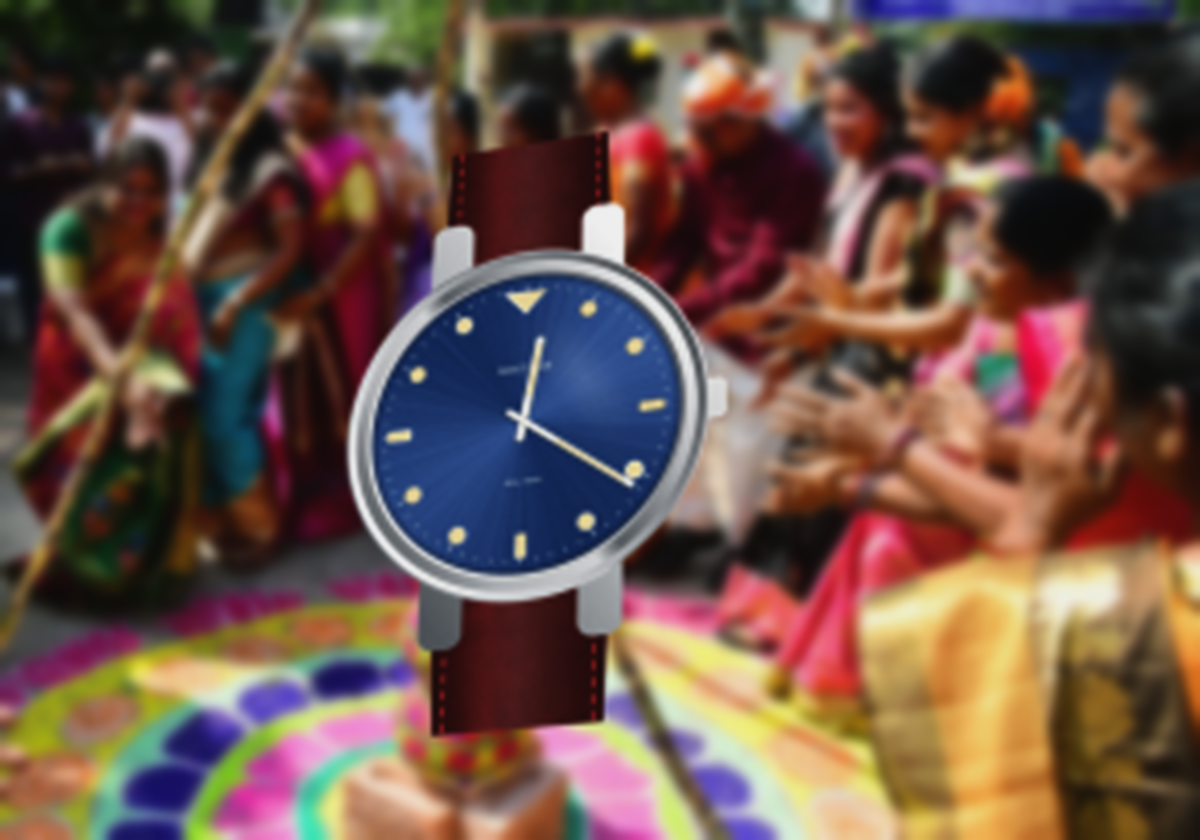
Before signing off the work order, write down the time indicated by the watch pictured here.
12:21
